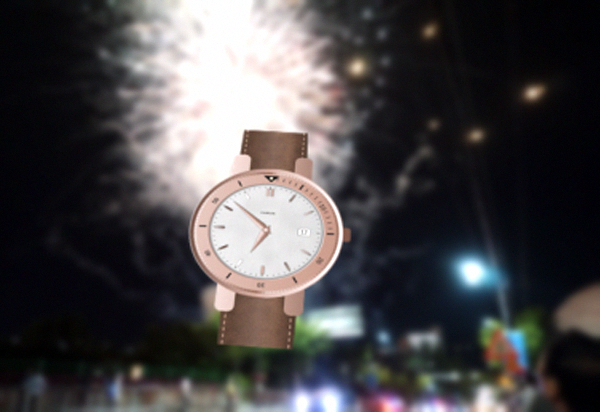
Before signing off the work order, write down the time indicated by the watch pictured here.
6:52
